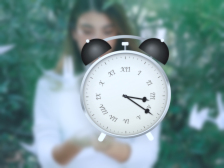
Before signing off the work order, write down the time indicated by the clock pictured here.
3:21
